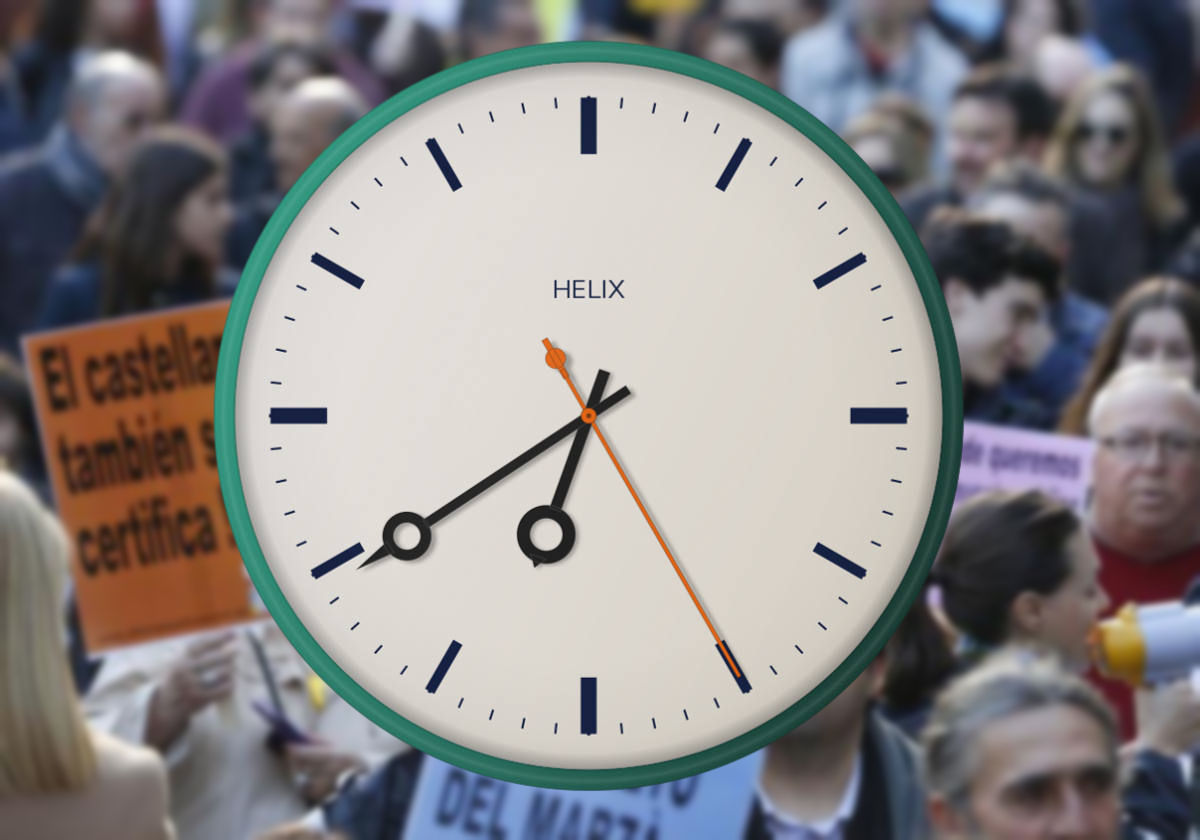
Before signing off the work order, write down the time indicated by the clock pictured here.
6:39:25
